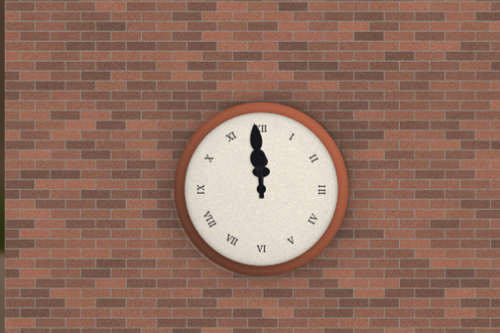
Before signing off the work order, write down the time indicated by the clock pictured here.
11:59
